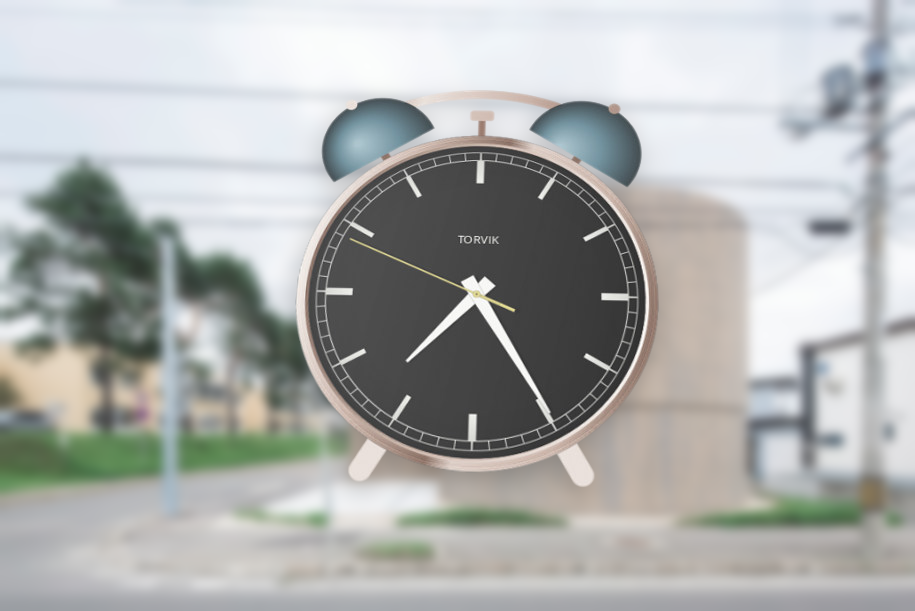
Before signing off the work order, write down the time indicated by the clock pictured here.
7:24:49
